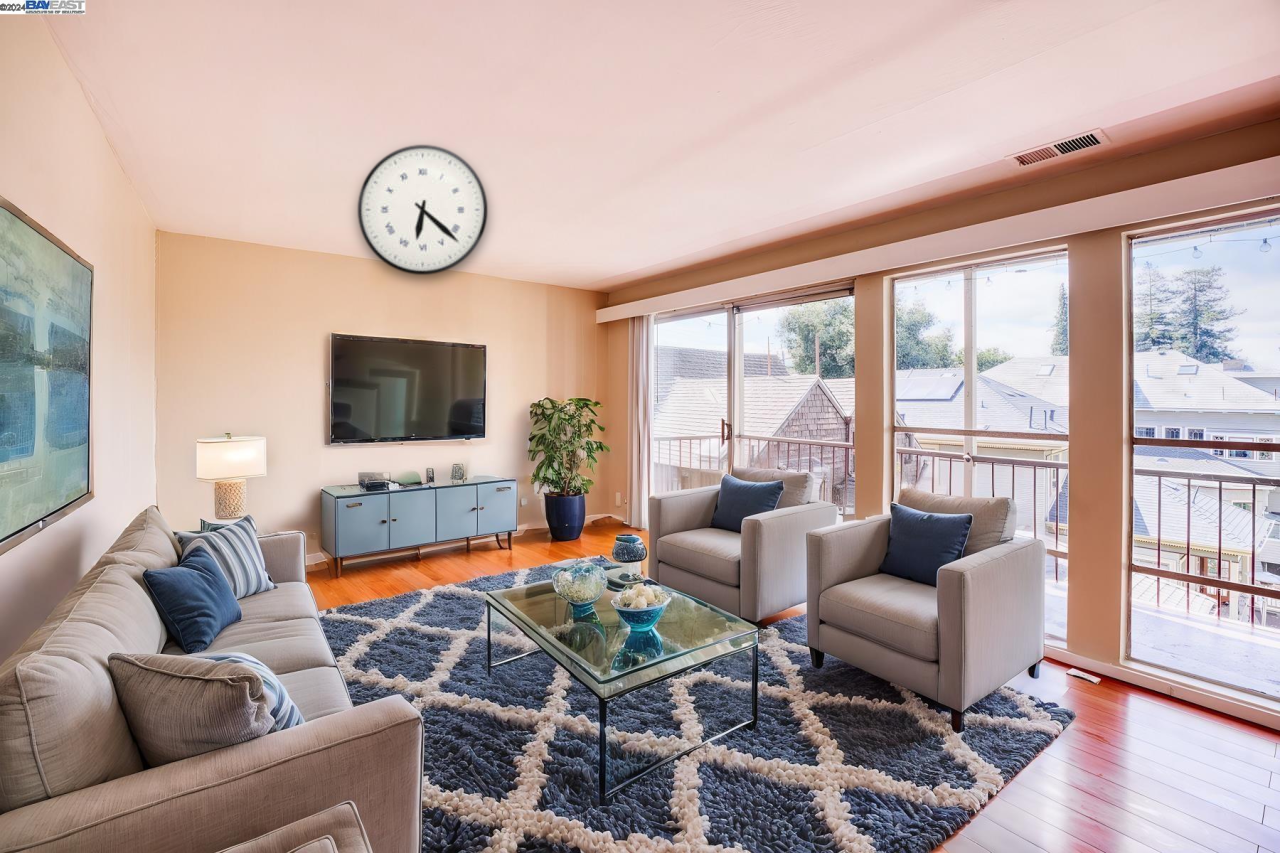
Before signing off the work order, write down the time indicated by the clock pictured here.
6:22
